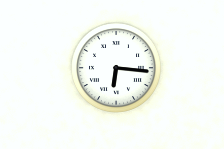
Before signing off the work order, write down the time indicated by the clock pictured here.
6:16
